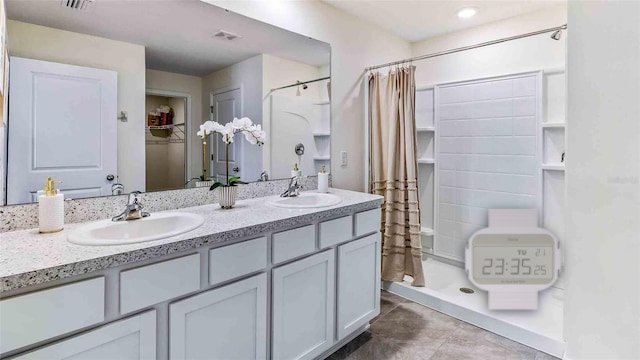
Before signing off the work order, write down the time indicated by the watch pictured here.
23:35
